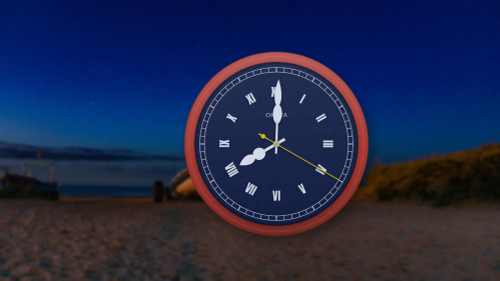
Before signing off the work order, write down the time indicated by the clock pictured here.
8:00:20
